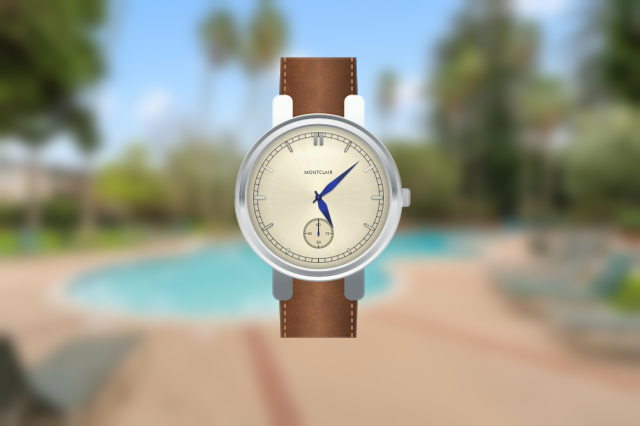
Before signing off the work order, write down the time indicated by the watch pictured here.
5:08
